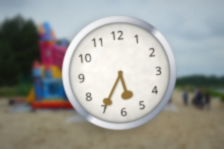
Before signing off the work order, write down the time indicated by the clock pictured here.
5:35
